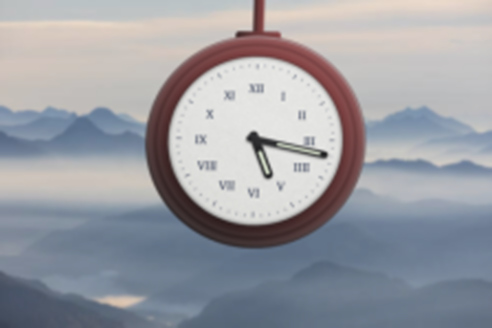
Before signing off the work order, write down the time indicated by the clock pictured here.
5:17
